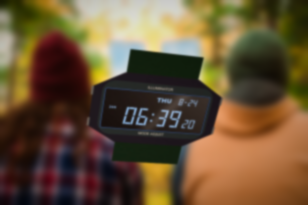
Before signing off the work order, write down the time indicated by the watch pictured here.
6:39
